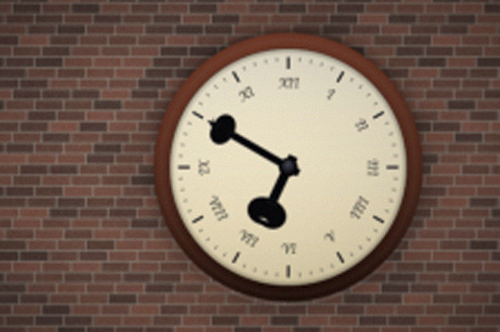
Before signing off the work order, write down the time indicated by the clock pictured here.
6:50
